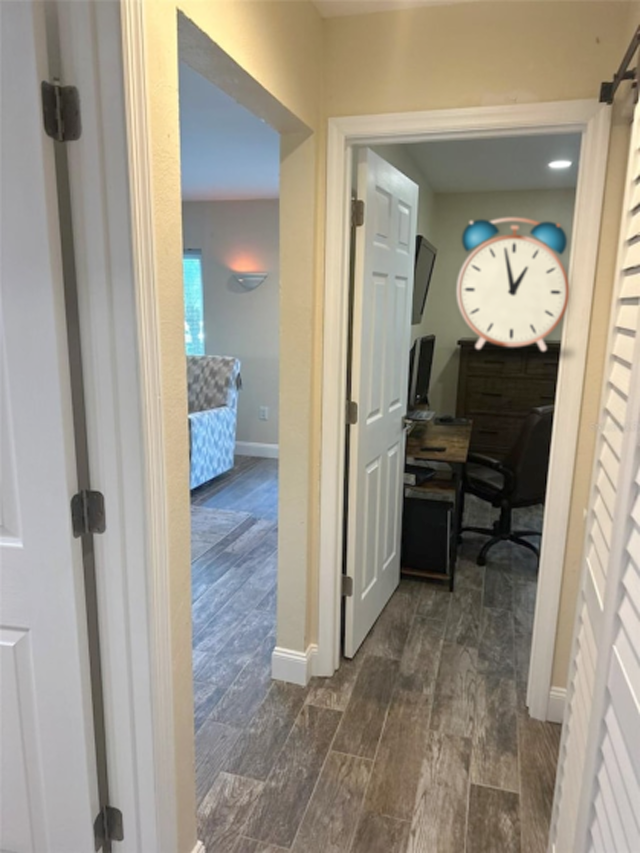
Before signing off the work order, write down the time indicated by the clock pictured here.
12:58
